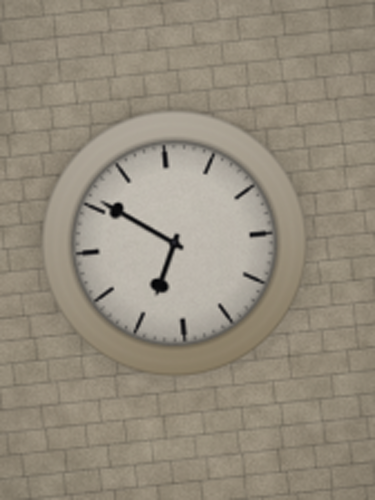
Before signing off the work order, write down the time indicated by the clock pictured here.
6:51
